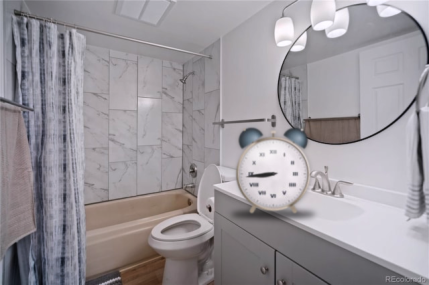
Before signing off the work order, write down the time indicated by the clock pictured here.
8:44
